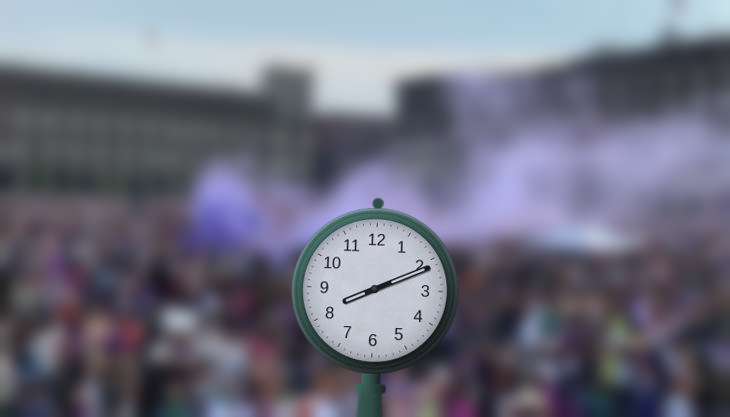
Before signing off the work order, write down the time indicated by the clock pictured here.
8:11
